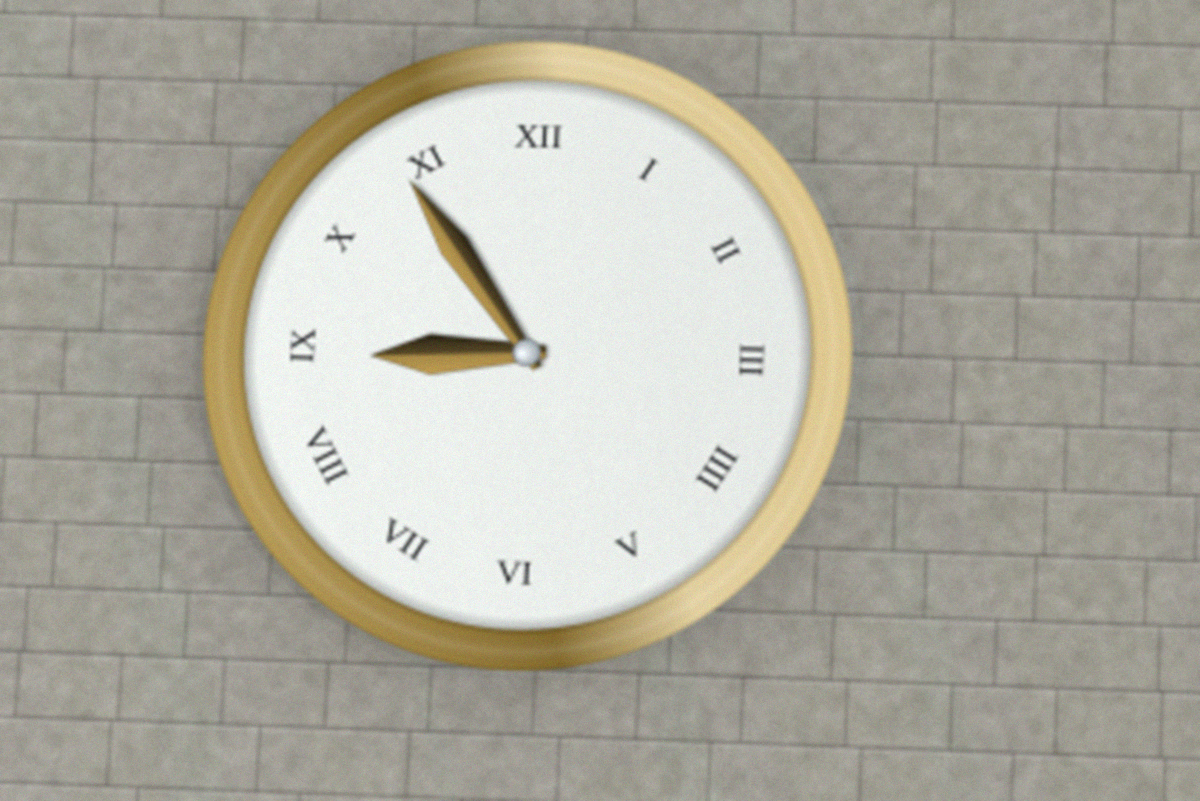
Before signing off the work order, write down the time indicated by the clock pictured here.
8:54
